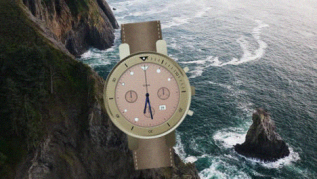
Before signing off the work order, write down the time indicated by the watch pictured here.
6:29
